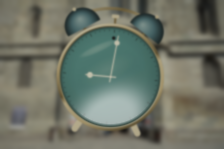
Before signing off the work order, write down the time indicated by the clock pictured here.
9:01
